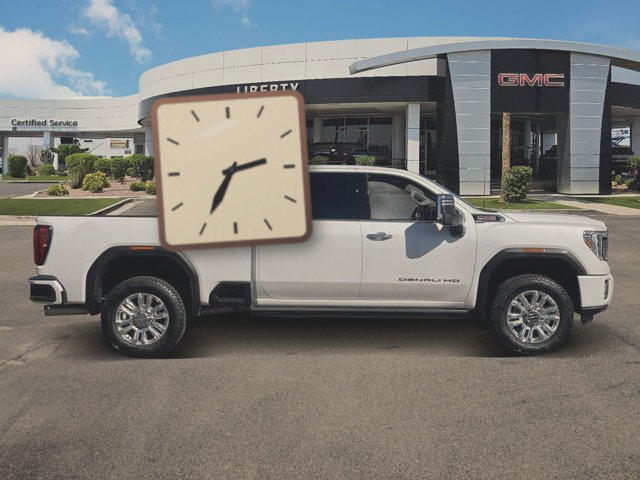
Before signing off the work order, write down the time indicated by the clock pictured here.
2:35
